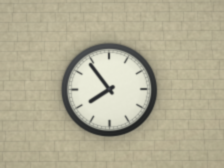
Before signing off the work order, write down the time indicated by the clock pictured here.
7:54
